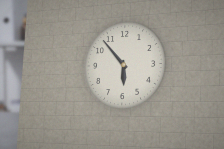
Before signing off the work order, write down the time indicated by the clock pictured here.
5:53
